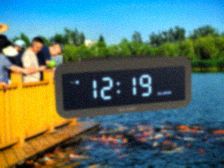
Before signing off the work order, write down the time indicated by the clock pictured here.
12:19
